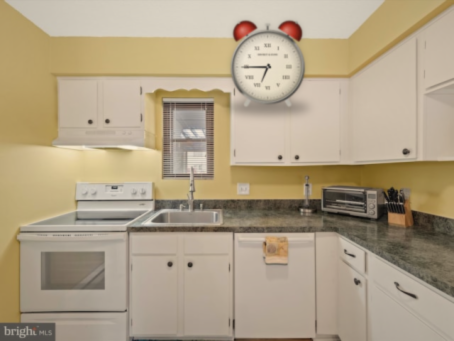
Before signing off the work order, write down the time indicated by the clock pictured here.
6:45
